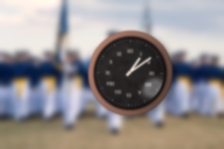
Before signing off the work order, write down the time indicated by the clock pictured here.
1:09
